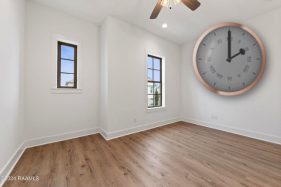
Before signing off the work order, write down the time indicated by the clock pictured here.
2:00
